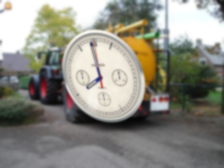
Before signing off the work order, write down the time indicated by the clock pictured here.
7:59
